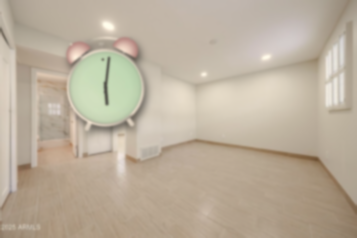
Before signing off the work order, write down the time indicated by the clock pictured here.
6:02
